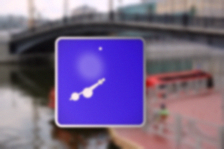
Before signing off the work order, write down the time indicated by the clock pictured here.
7:40
